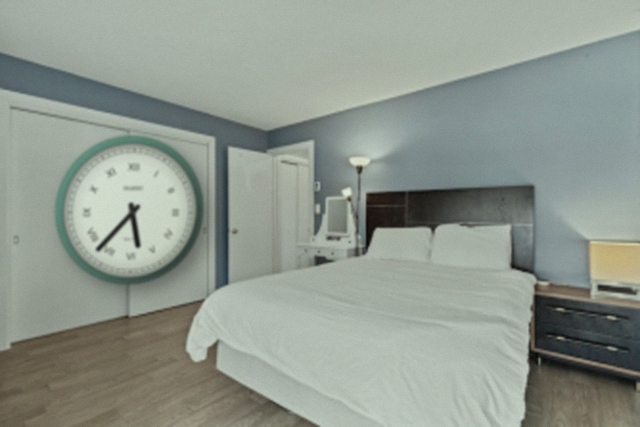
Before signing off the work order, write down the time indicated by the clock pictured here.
5:37
